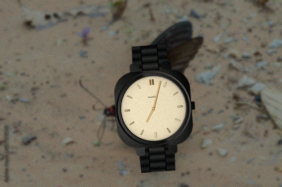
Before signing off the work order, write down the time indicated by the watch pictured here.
7:03
